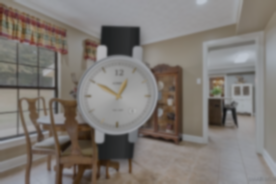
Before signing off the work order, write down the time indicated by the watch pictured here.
12:50
